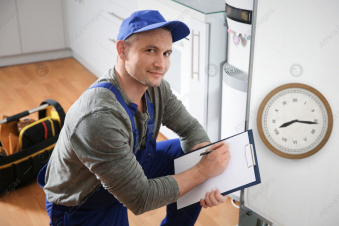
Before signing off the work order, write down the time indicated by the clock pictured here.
8:16
